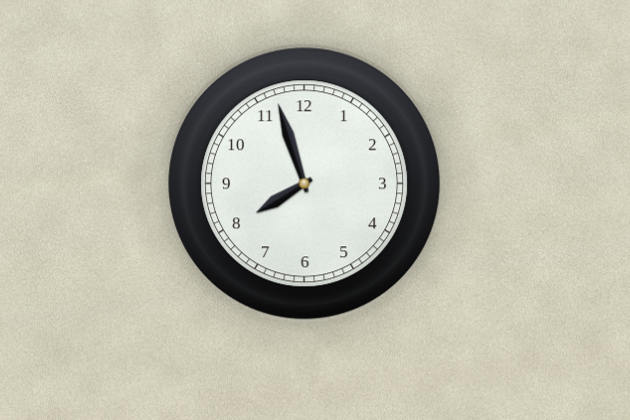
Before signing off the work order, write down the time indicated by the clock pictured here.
7:57
